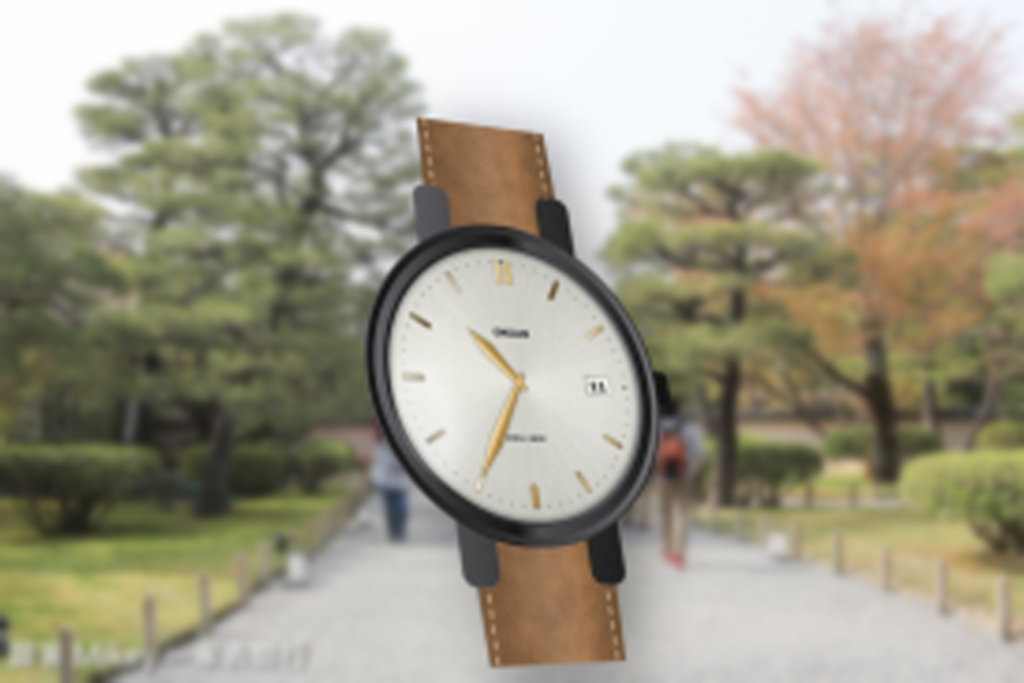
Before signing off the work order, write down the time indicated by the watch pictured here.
10:35
